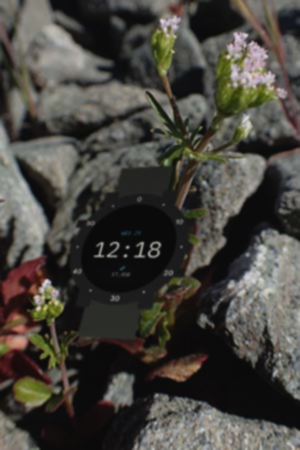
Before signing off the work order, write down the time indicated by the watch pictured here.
12:18
